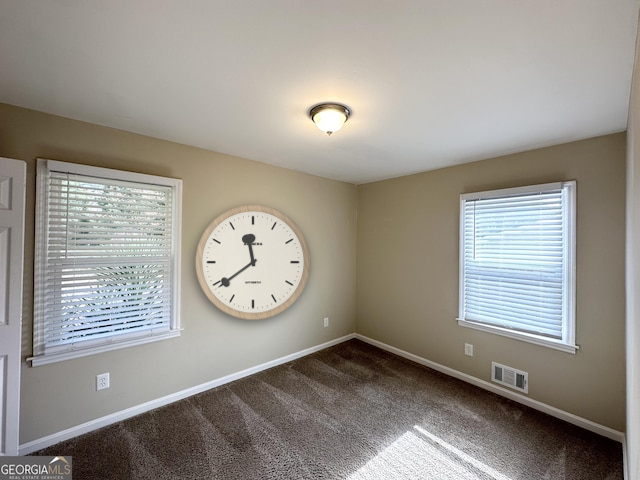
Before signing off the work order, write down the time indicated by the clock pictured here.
11:39
